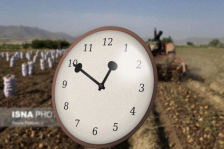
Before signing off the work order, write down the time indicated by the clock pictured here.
12:50
